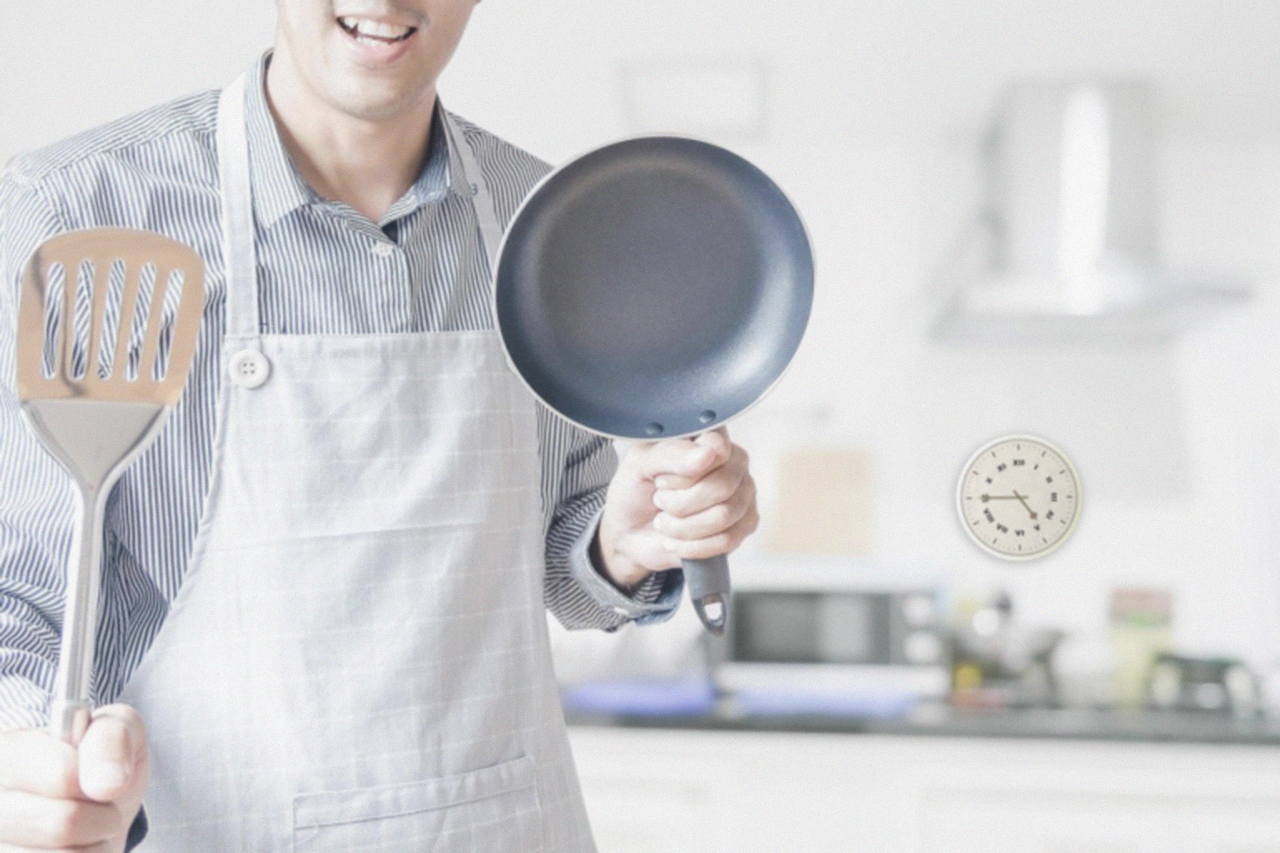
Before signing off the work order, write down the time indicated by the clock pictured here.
4:45
